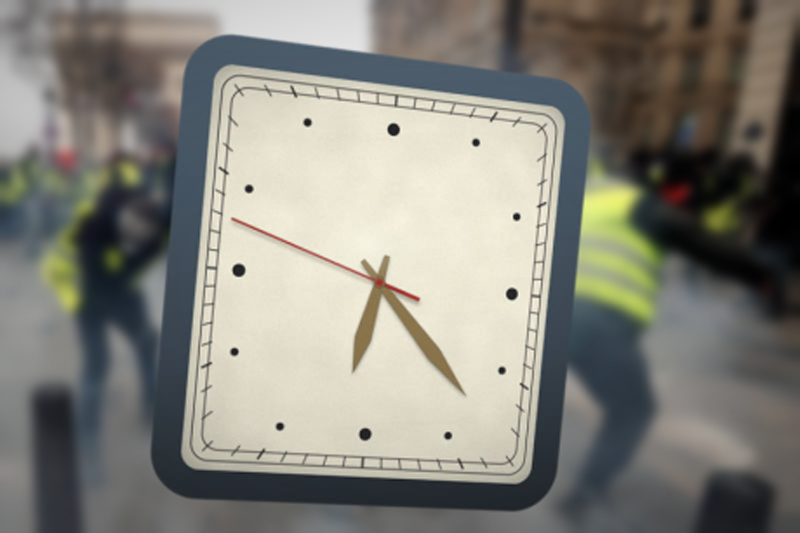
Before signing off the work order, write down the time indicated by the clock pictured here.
6:22:48
